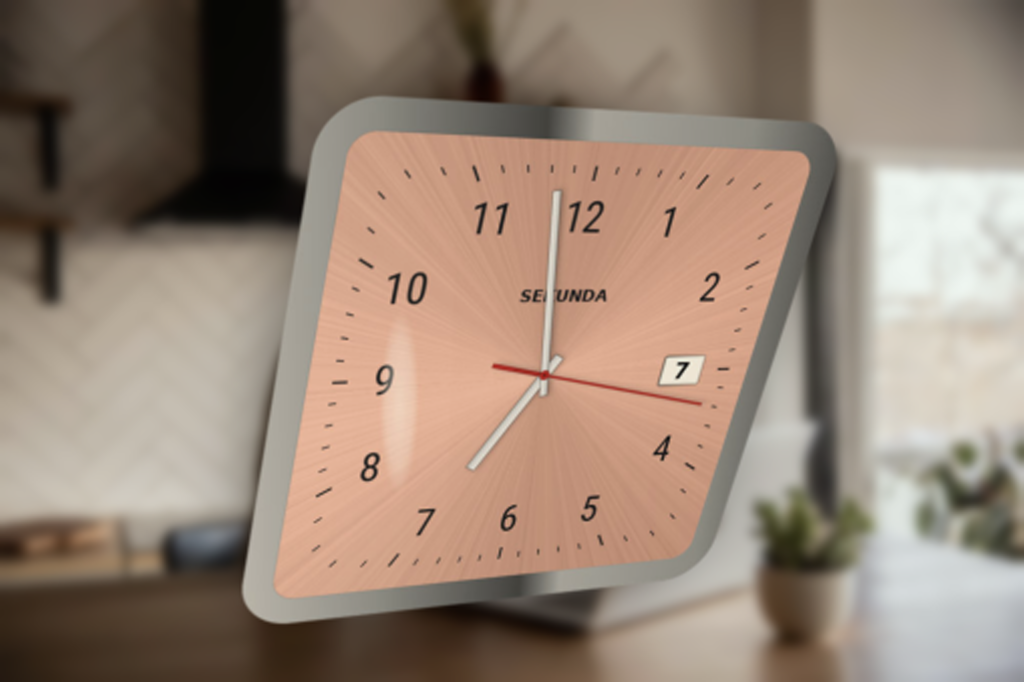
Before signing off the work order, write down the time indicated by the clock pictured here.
6:58:17
